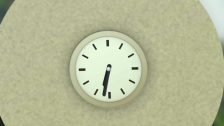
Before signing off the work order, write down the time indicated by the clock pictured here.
6:32
